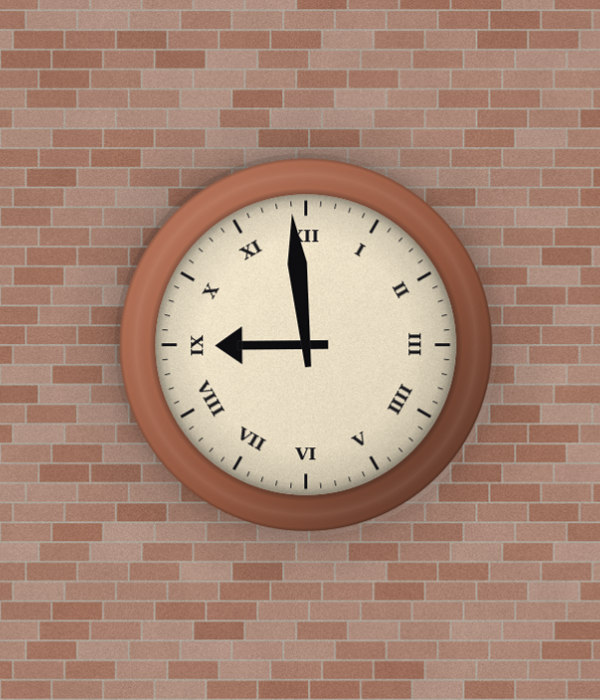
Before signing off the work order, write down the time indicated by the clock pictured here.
8:59
